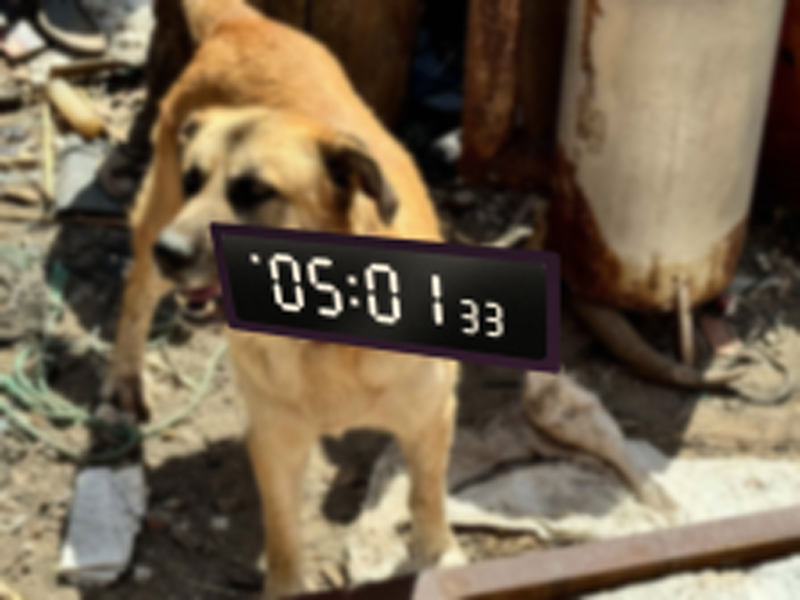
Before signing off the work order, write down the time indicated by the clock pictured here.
5:01:33
